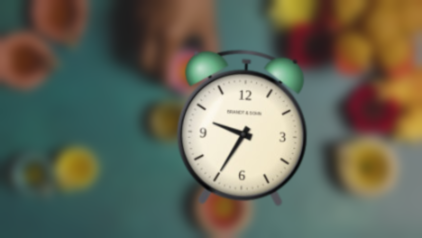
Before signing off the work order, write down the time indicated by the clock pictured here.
9:35
